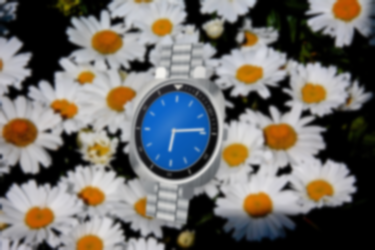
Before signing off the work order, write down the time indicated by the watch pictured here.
6:14
